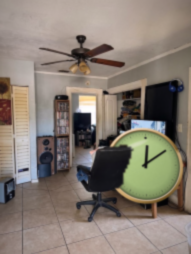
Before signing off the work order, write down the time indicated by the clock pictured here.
12:09
